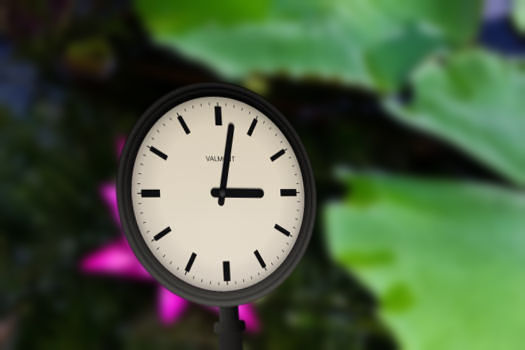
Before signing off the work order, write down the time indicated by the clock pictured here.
3:02
